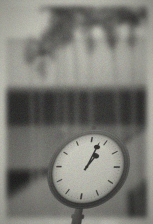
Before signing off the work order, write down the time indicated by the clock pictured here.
1:03
